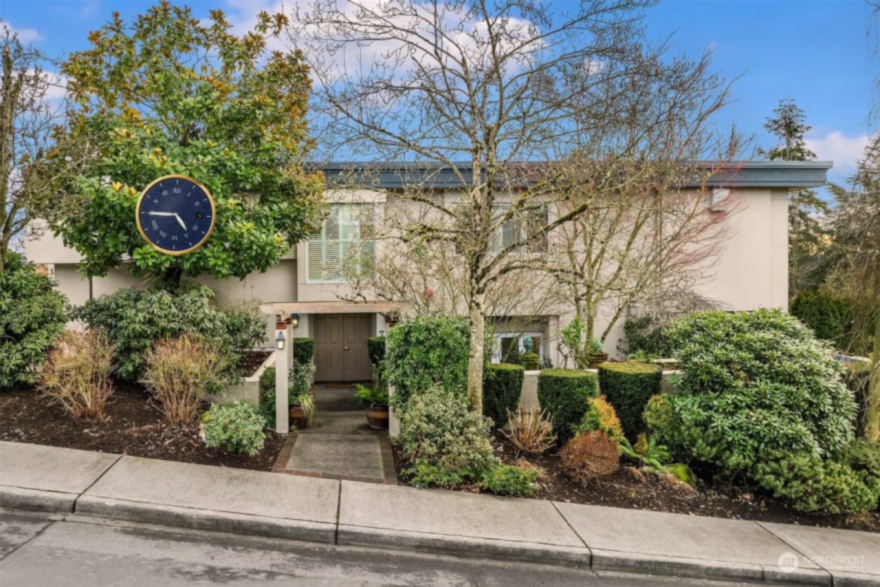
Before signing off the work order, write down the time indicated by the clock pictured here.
4:45
